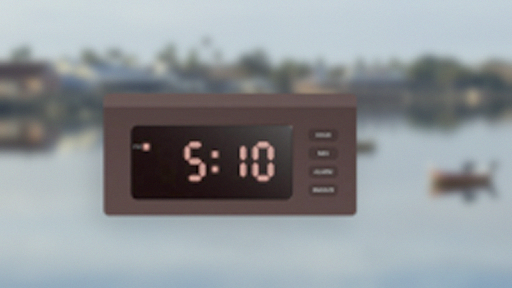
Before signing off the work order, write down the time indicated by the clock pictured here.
5:10
